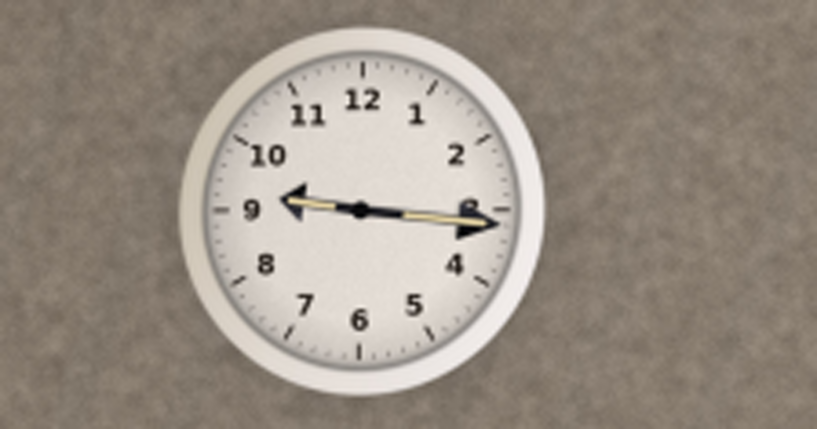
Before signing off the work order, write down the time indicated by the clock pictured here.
9:16
